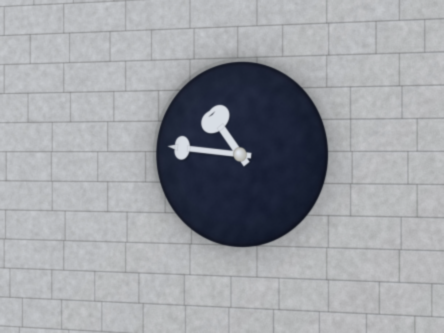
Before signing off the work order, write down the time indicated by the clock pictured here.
10:46
